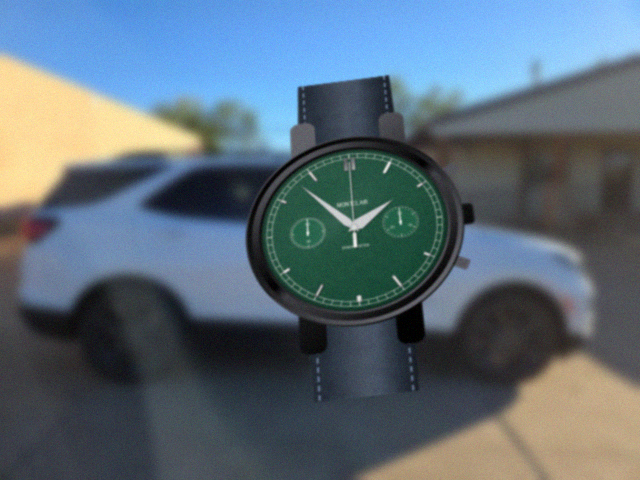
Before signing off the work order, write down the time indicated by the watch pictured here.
1:53
